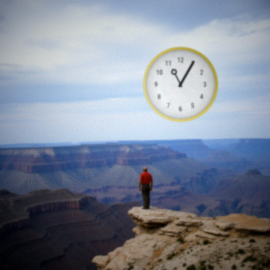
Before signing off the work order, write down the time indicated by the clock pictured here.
11:05
